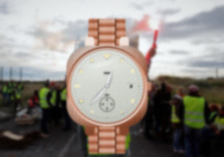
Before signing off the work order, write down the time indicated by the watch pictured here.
12:37
